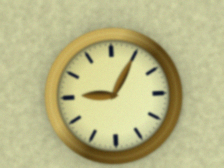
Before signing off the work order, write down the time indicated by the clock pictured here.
9:05
